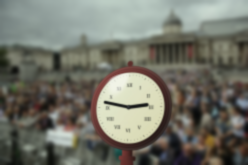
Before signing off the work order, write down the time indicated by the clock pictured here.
2:47
